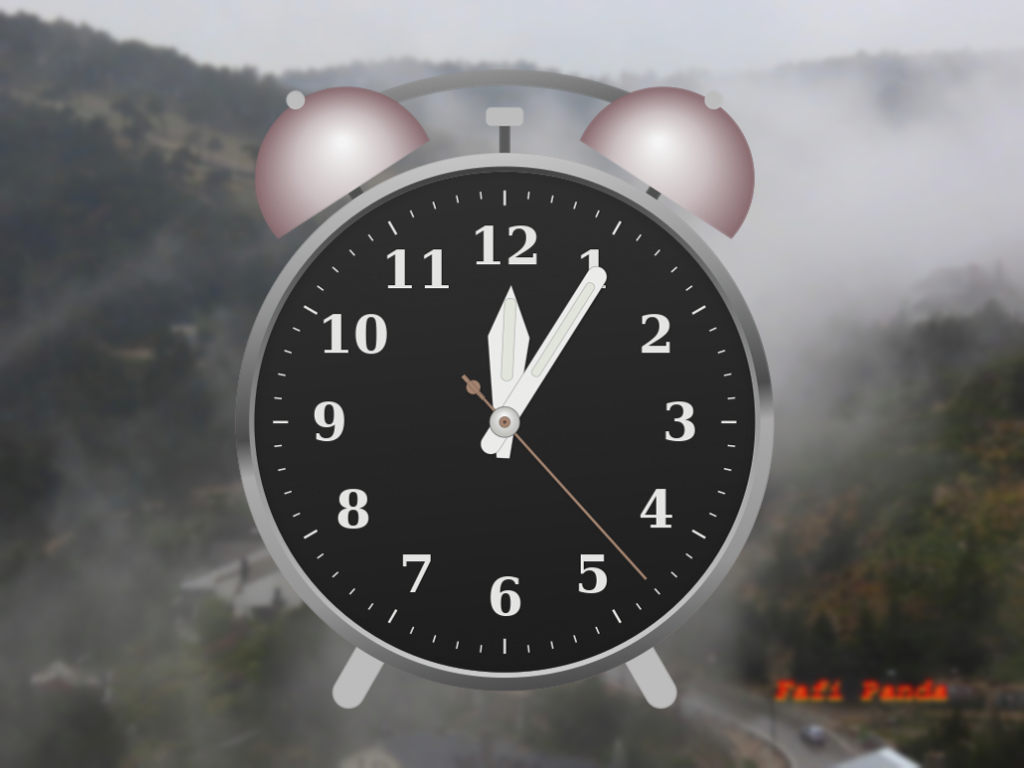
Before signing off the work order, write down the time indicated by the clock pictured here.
12:05:23
